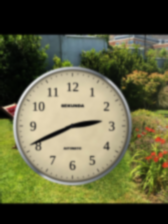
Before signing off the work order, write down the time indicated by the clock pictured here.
2:41
